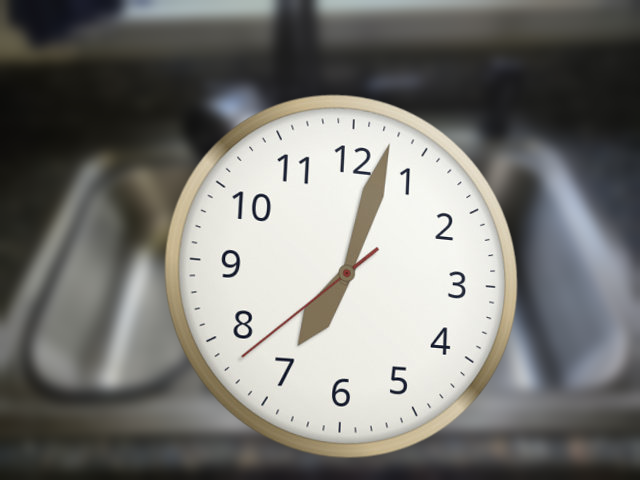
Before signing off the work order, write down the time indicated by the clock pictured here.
7:02:38
